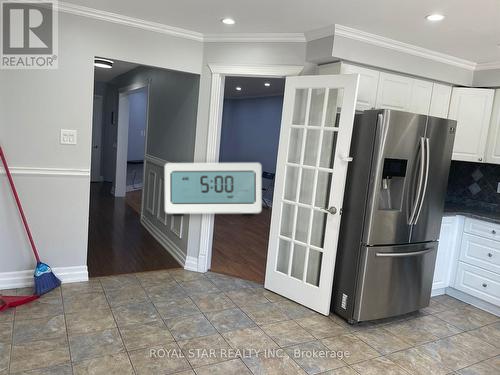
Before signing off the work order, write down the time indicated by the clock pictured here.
5:00
